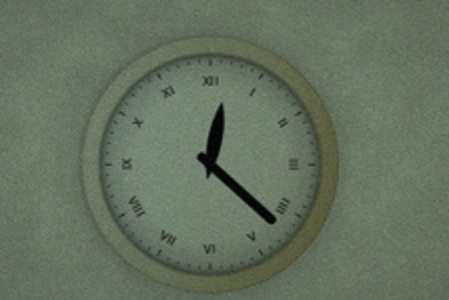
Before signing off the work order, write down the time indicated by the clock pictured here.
12:22
